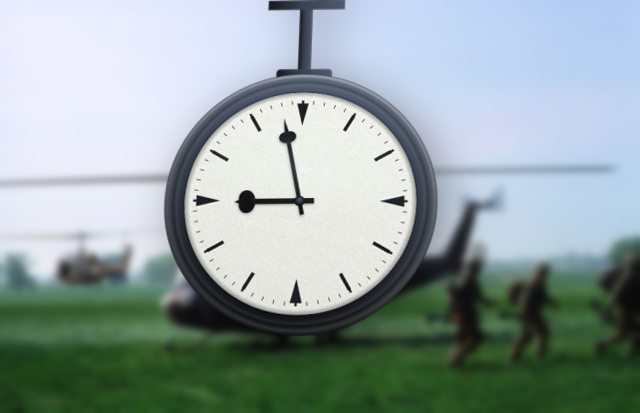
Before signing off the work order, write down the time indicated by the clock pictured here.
8:58
